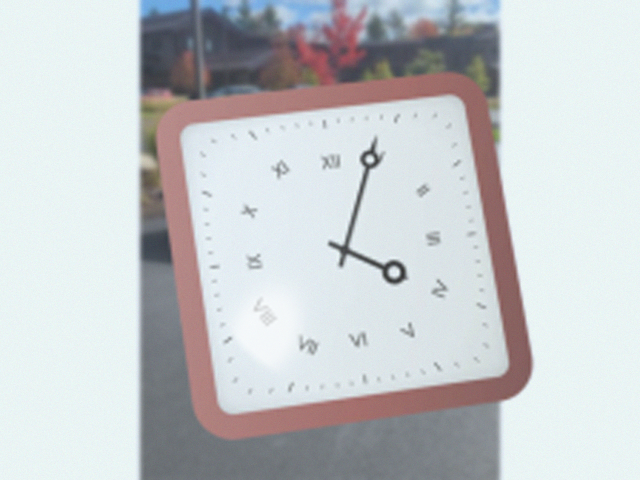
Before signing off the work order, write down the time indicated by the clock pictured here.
4:04
